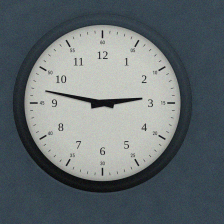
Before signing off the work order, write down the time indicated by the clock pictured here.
2:47
